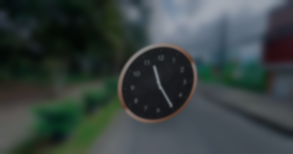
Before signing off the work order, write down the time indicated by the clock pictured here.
11:25
